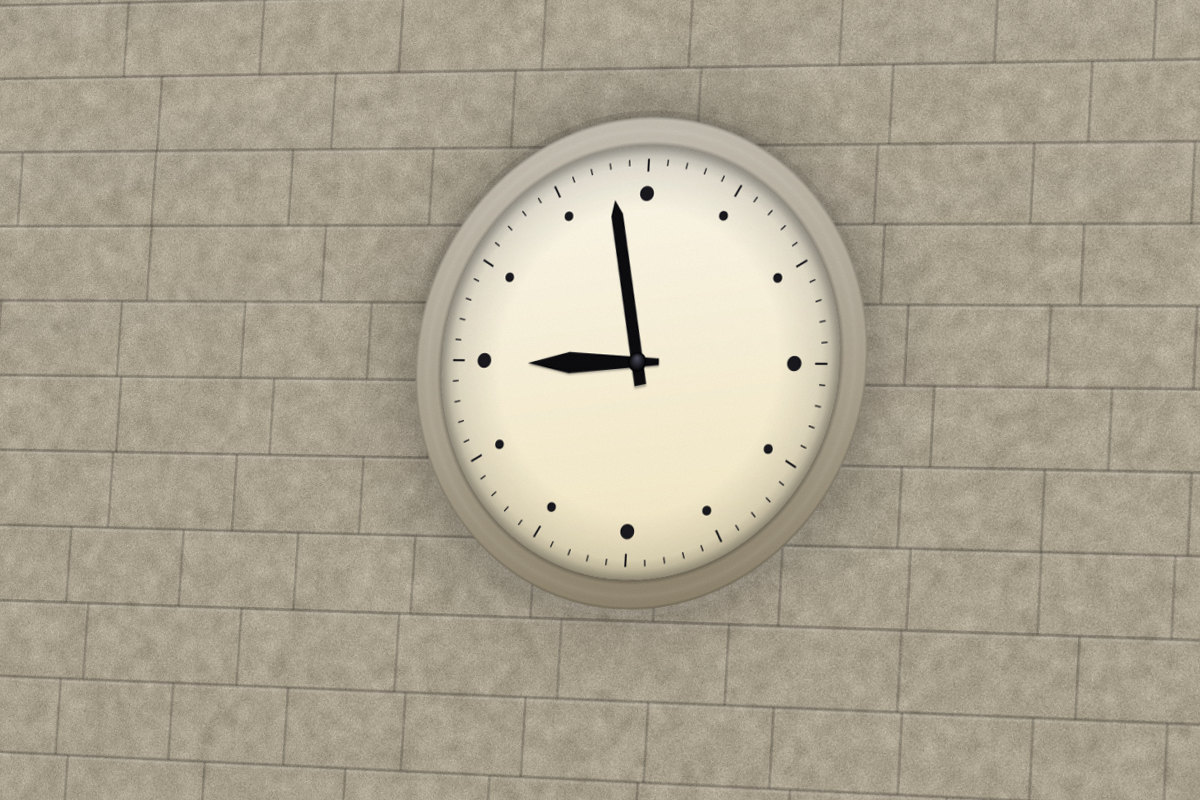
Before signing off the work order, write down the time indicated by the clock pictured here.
8:58
